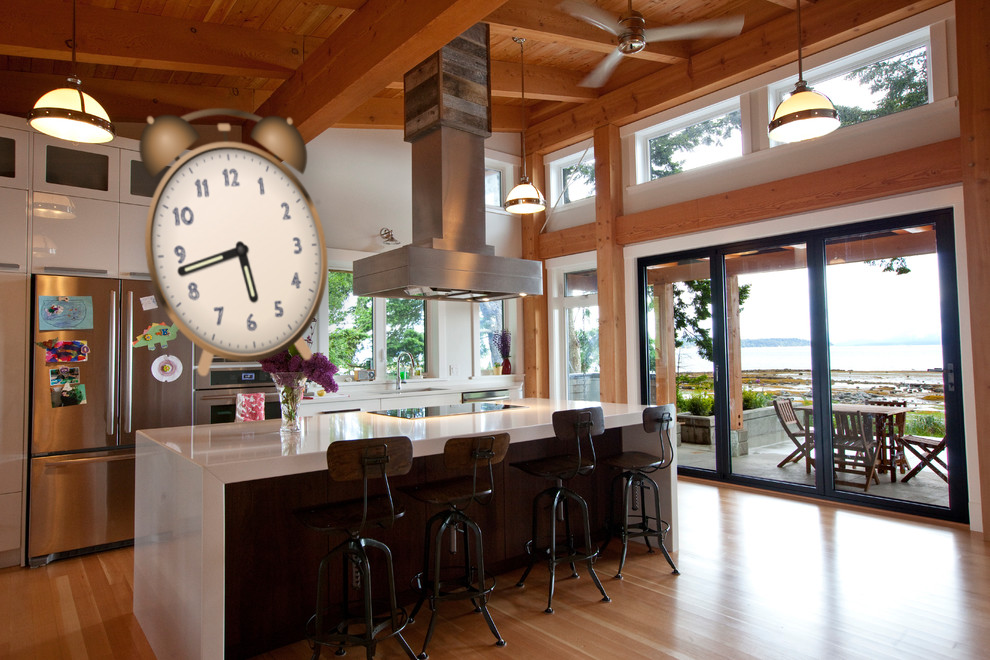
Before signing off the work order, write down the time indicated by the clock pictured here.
5:43
